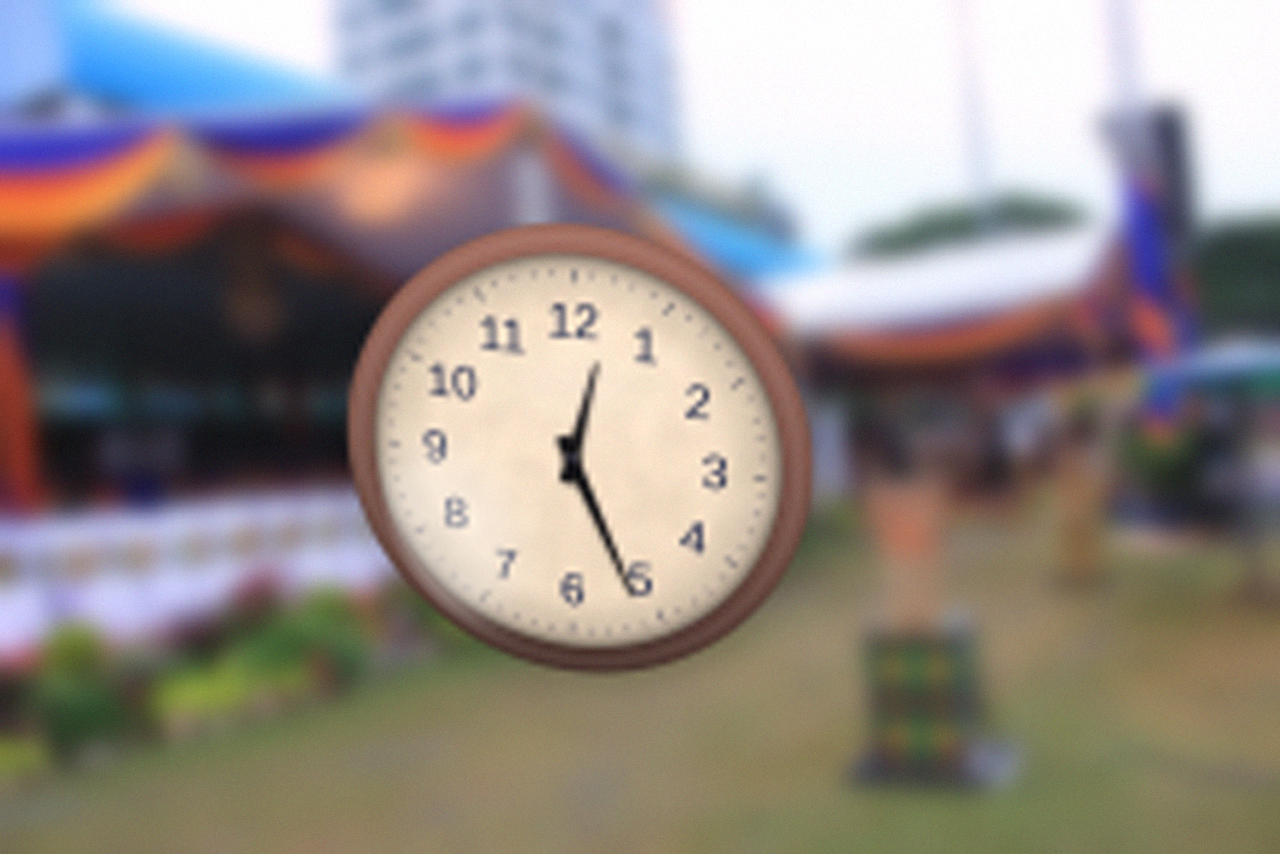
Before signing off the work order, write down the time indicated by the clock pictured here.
12:26
